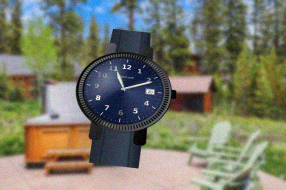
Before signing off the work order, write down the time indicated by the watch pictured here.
11:11
